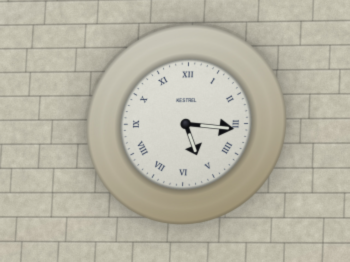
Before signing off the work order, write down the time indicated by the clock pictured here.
5:16
